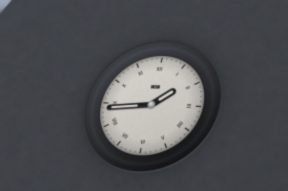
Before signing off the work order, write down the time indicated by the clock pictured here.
1:44
